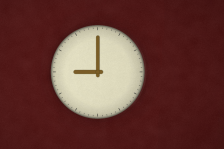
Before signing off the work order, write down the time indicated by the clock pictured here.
9:00
